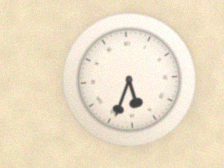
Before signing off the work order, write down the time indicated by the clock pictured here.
5:34
